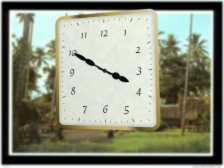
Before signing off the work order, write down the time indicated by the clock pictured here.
3:50
